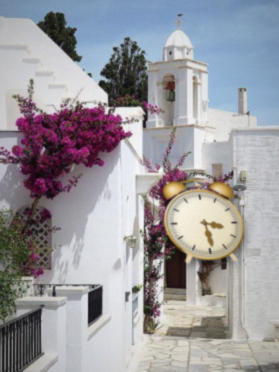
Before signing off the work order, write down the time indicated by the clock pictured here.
3:29
